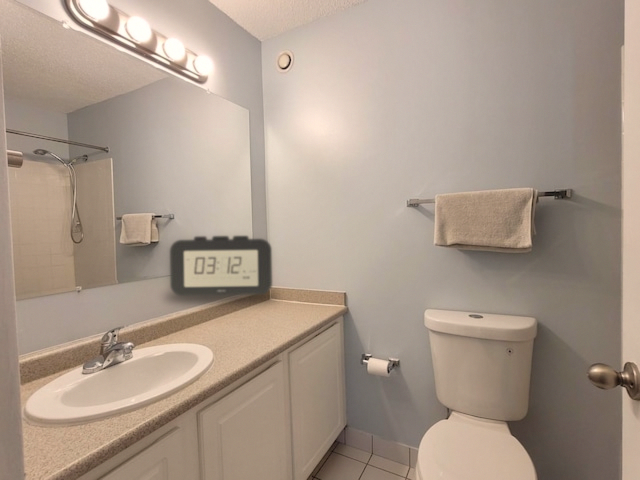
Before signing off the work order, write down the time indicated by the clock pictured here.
3:12
